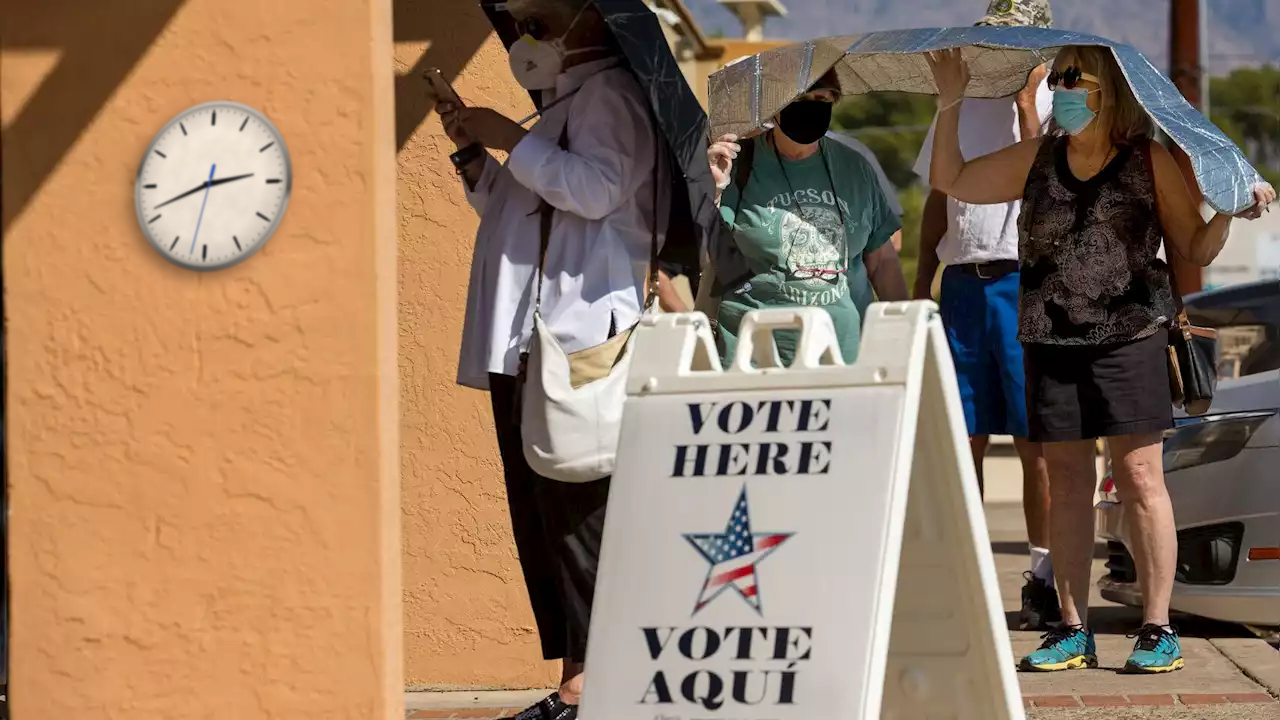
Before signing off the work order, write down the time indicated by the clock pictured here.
2:41:32
